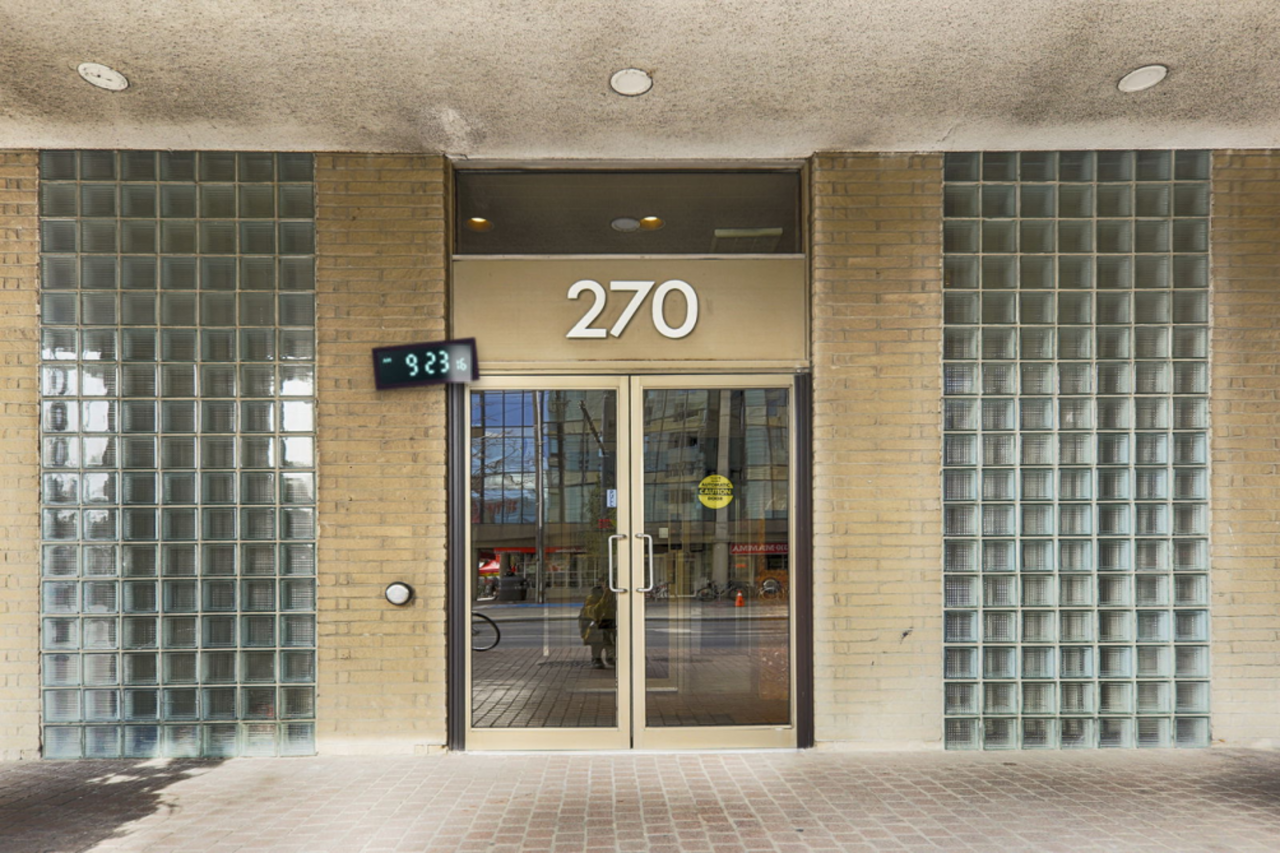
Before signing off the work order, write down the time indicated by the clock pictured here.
9:23:16
